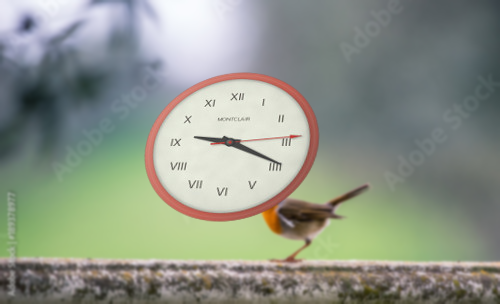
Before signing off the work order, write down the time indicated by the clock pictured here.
9:19:14
